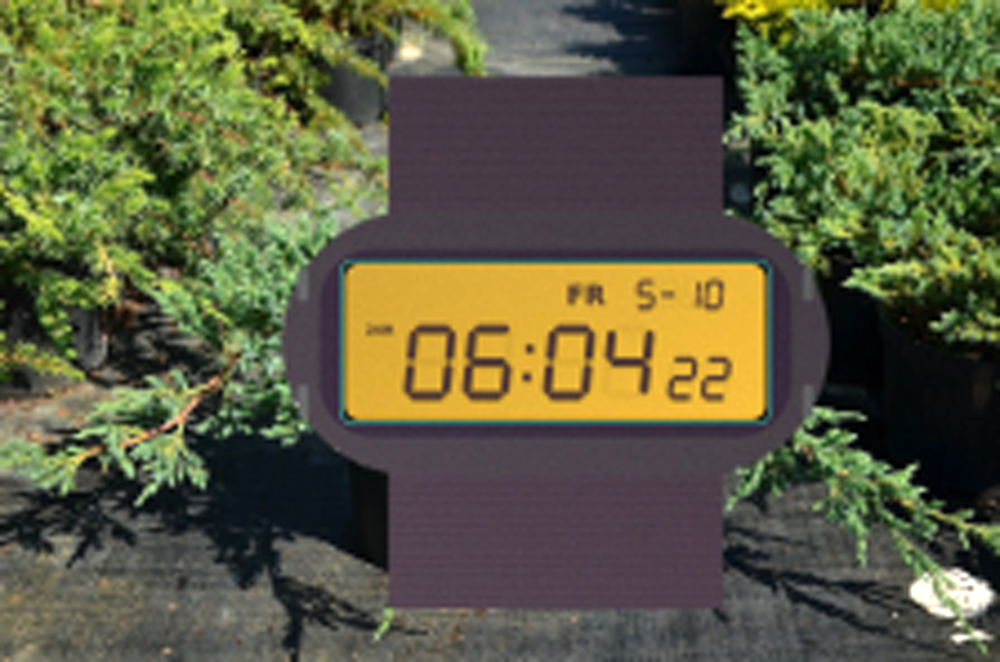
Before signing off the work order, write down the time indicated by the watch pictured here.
6:04:22
